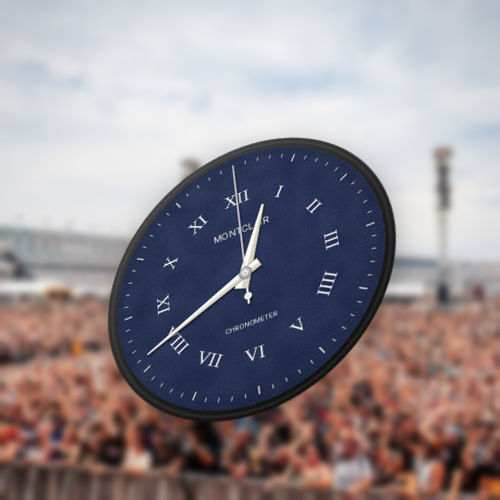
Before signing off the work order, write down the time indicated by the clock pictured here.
12:41:00
